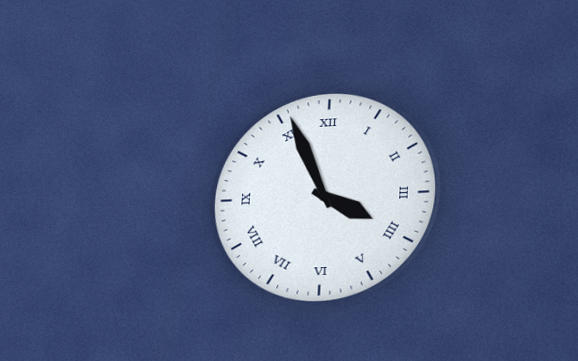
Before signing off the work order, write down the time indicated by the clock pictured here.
3:56
